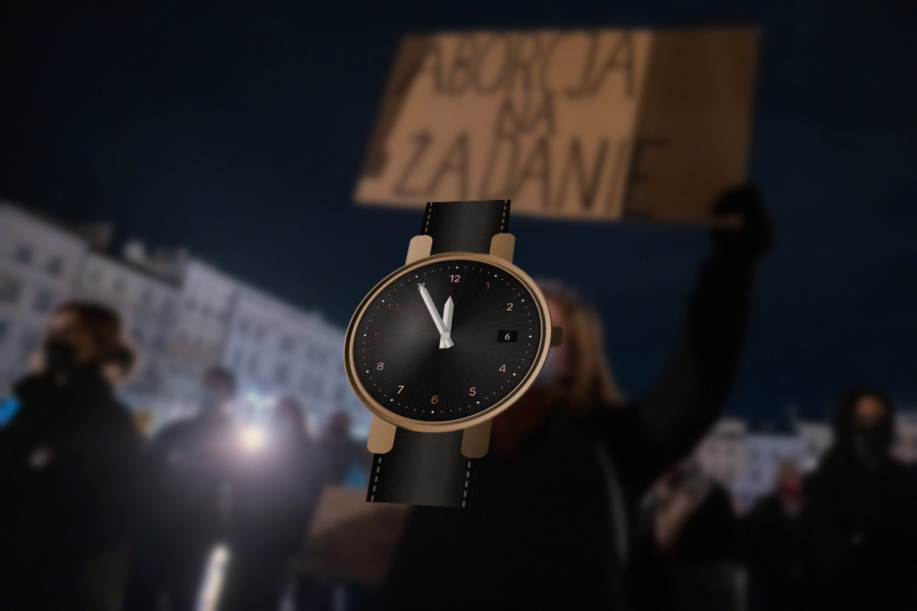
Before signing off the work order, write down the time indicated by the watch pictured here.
11:55
